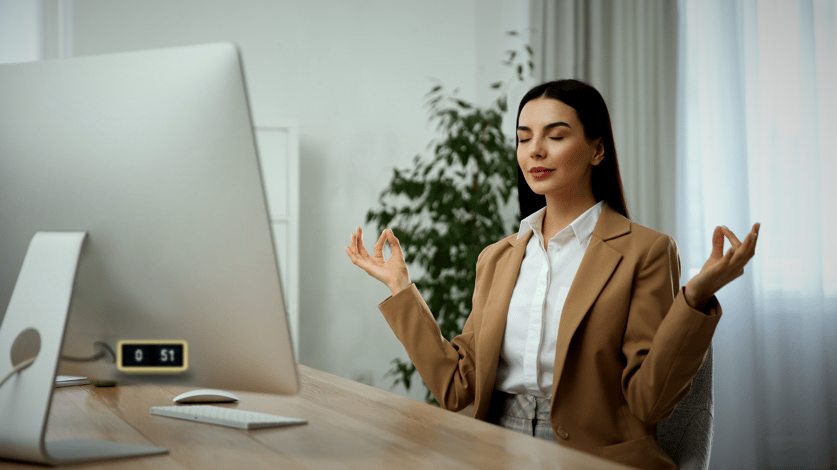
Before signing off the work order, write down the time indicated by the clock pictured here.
0:51
